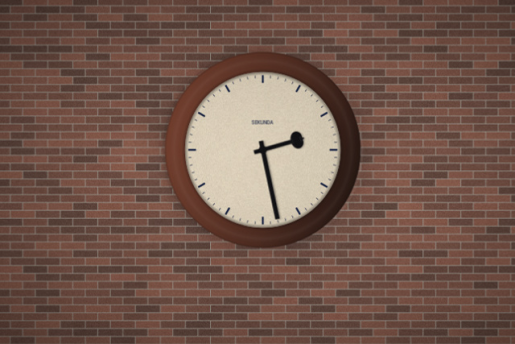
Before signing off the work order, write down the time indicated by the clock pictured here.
2:28
